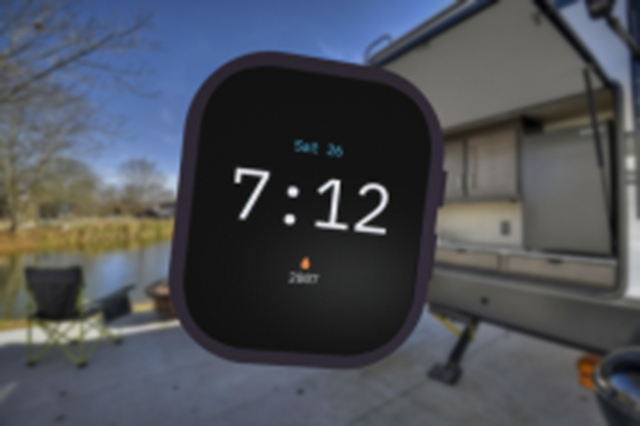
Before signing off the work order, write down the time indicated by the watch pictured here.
7:12
